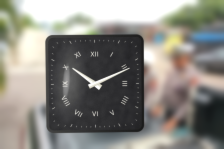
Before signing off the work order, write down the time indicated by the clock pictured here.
10:11
